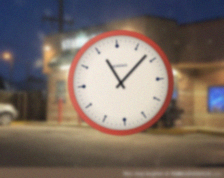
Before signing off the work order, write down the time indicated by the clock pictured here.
11:08
